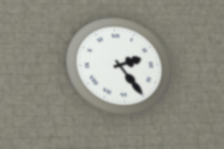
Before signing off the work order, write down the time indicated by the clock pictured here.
2:25
